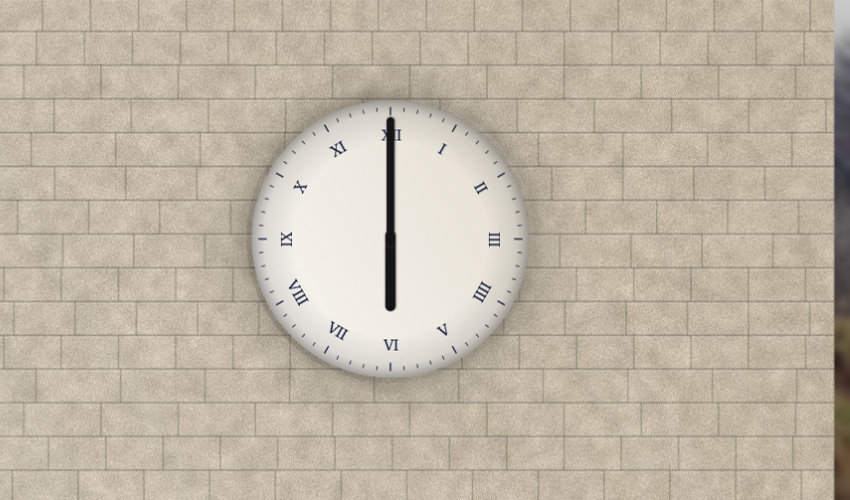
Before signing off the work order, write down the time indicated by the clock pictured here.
6:00
